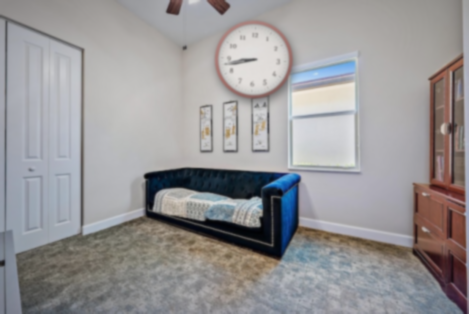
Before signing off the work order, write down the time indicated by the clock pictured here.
8:43
